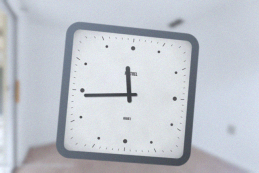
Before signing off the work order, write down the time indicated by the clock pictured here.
11:44
